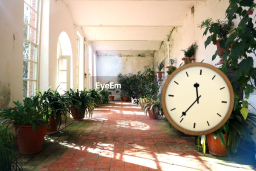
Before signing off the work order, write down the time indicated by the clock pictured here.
11:36
